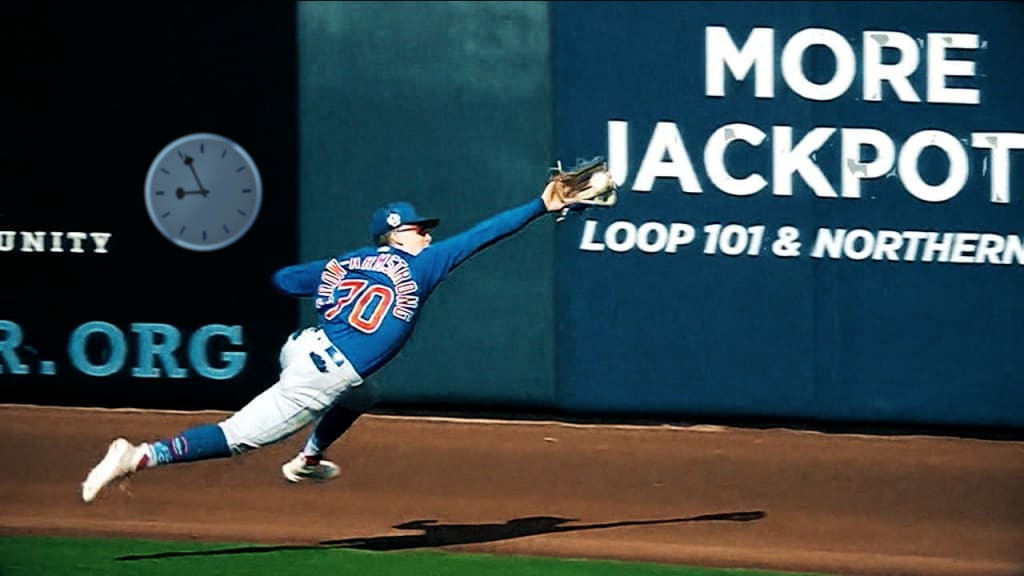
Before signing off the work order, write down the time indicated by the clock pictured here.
8:56
